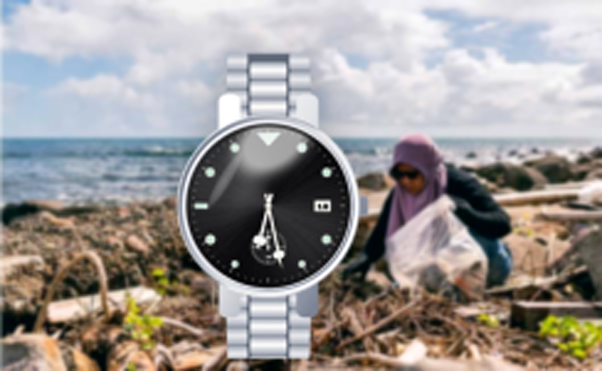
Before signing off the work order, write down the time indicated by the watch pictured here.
6:28
